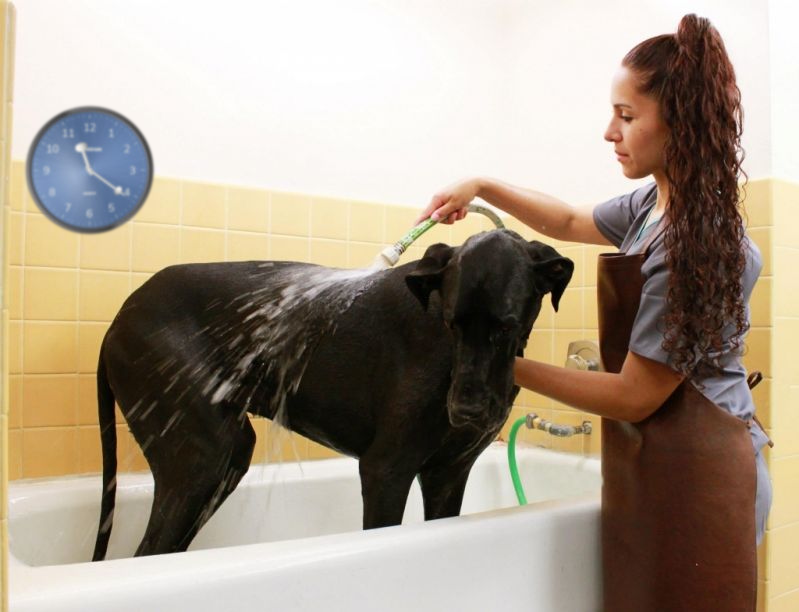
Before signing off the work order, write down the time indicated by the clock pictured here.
11:21
